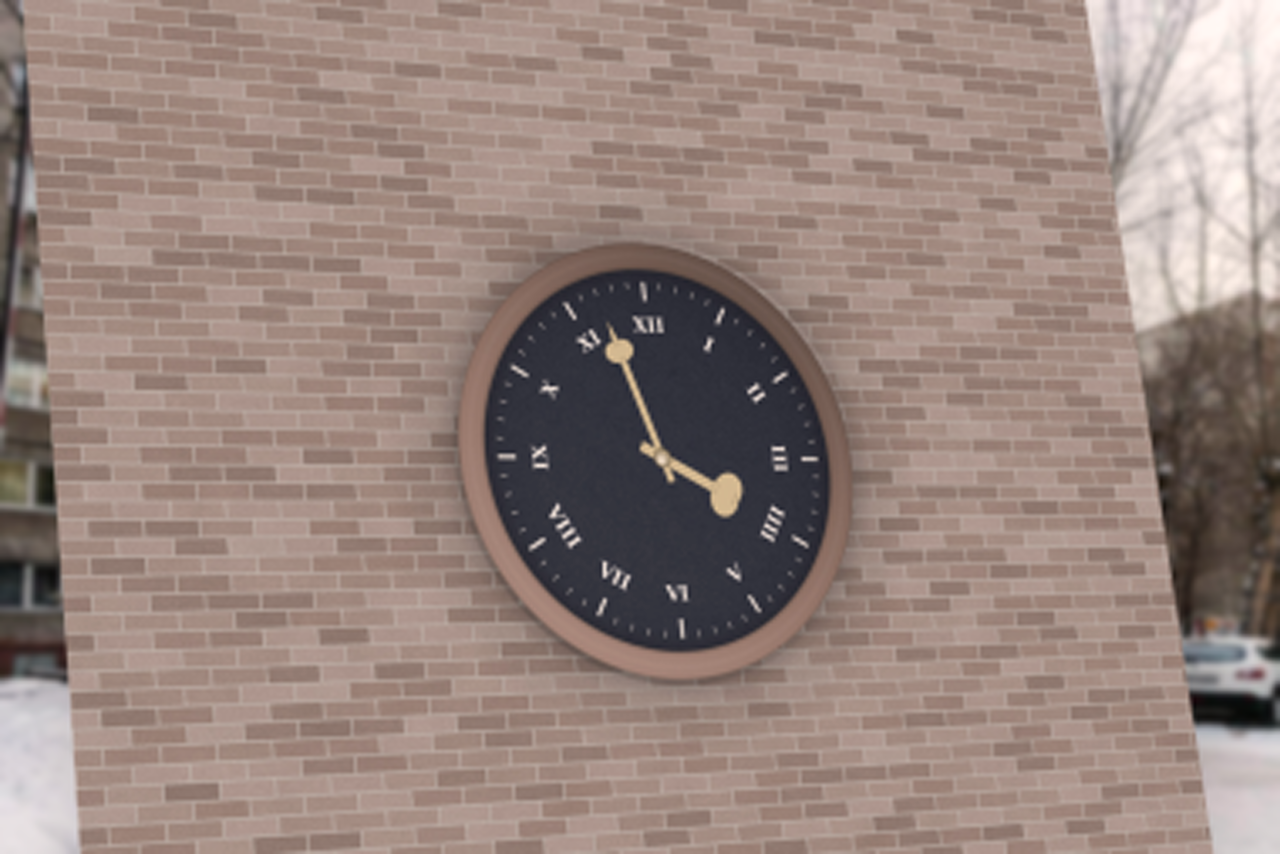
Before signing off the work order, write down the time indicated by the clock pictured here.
3:57
